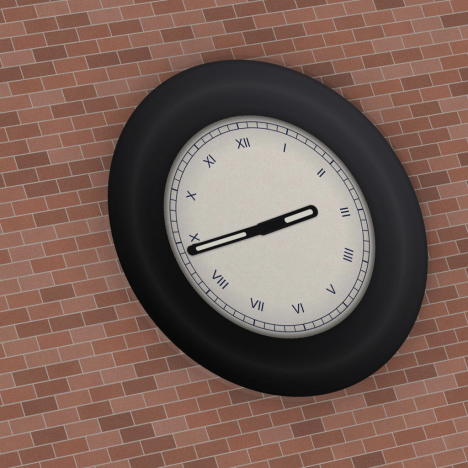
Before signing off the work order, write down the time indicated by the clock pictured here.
2:44
